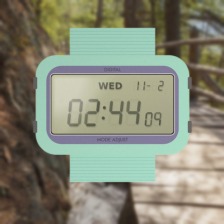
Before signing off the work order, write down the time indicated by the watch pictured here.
2:44:09
